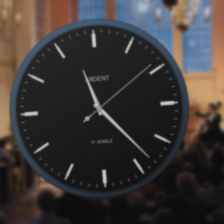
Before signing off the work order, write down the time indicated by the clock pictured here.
11:23:09
